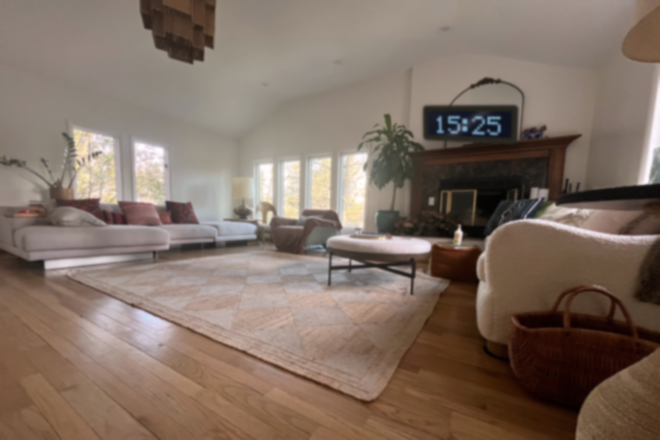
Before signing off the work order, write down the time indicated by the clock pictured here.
15:25
